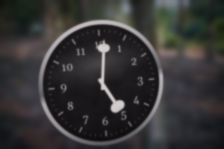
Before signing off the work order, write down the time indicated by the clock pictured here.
5:01
